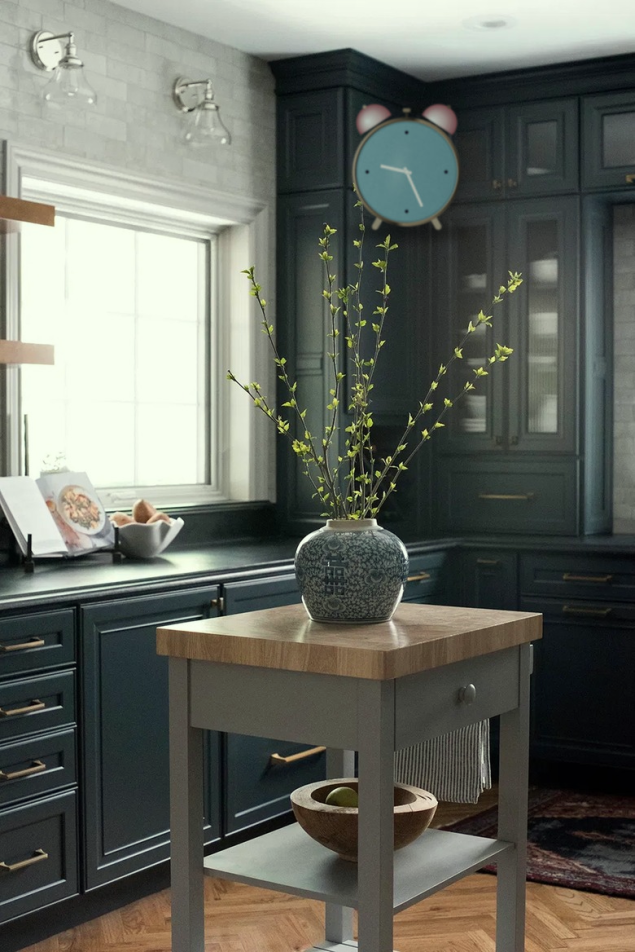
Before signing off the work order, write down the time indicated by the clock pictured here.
9:26
